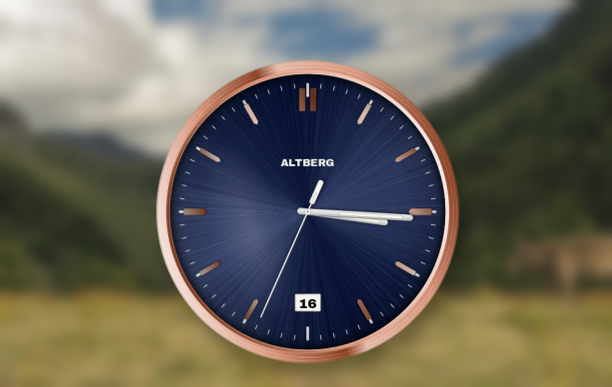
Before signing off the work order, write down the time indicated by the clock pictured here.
3:15:34
